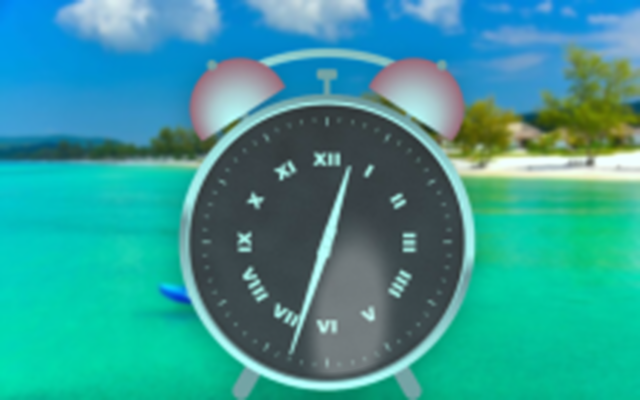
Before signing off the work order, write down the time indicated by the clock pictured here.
12:33
